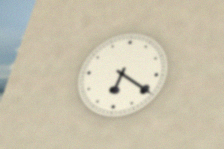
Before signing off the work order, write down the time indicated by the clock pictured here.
6:20
